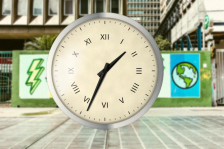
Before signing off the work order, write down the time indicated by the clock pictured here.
1:34
